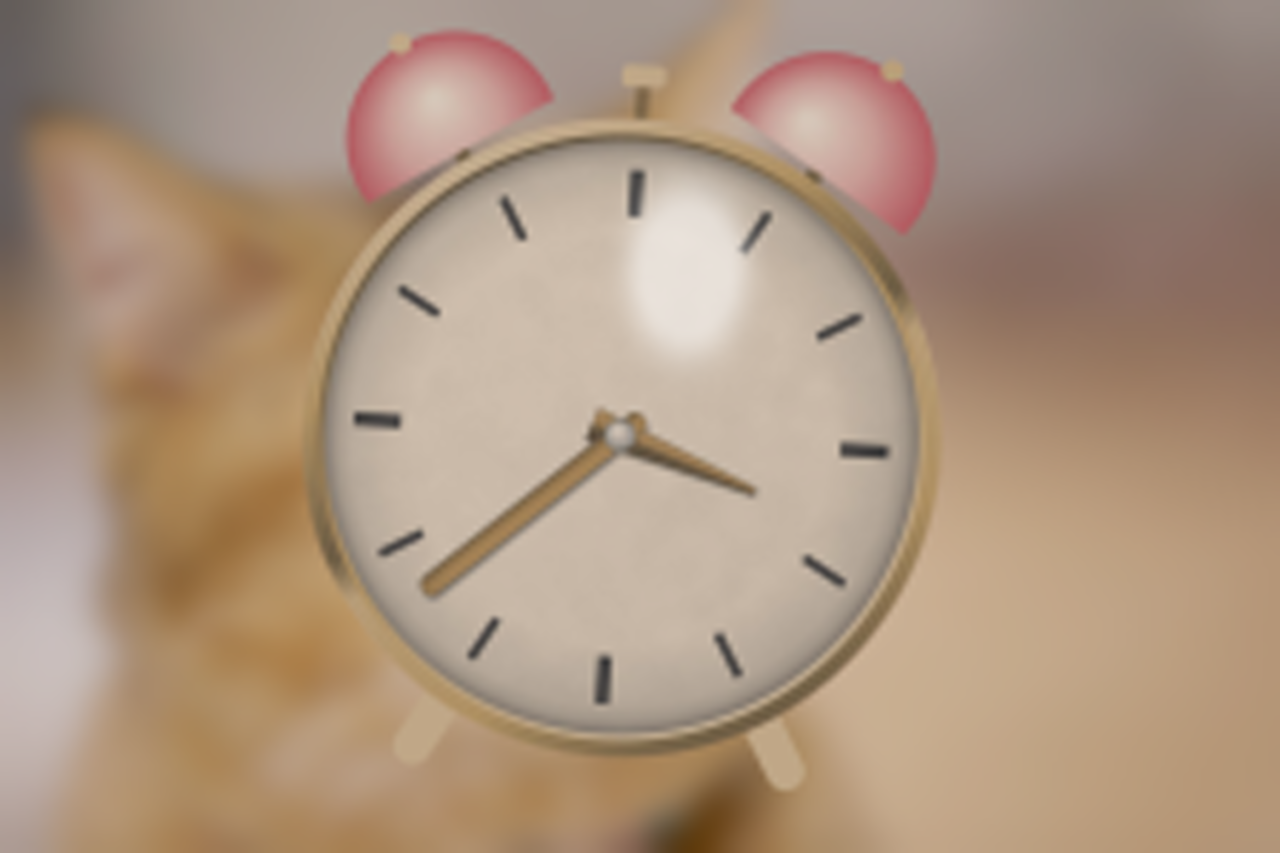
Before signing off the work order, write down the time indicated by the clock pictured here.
3:38
